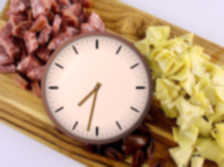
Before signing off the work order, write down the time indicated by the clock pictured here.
7:32
